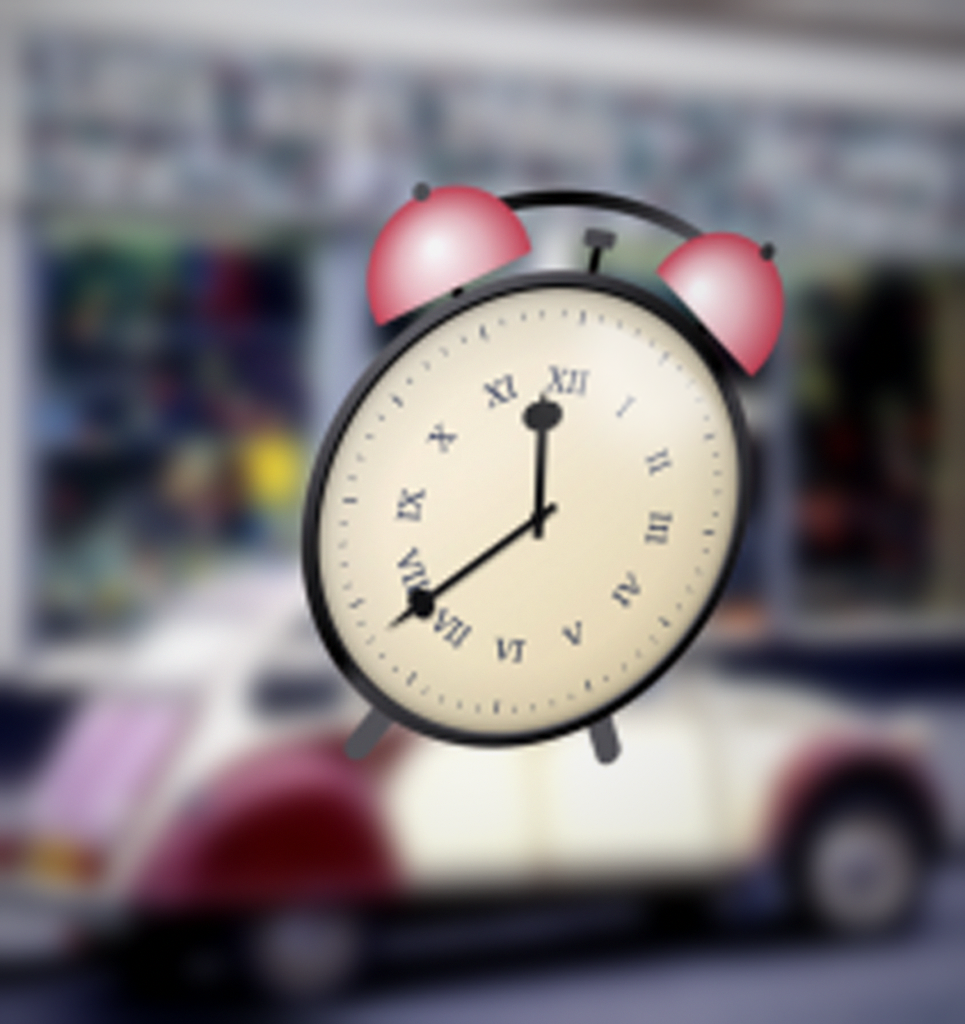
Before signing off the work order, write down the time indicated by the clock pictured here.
11:38
